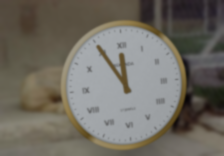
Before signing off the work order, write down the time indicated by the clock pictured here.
11:55
